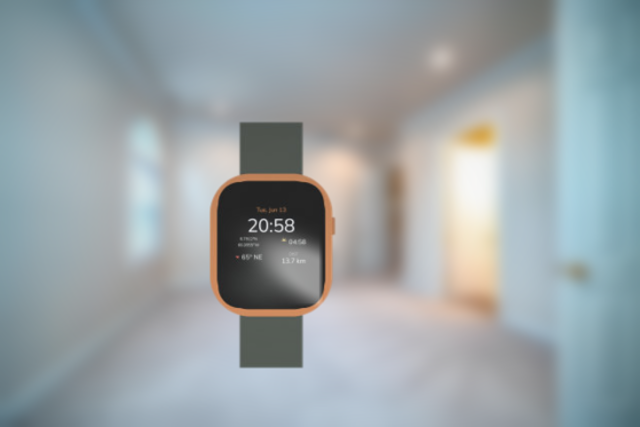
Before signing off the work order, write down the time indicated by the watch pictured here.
20:58
